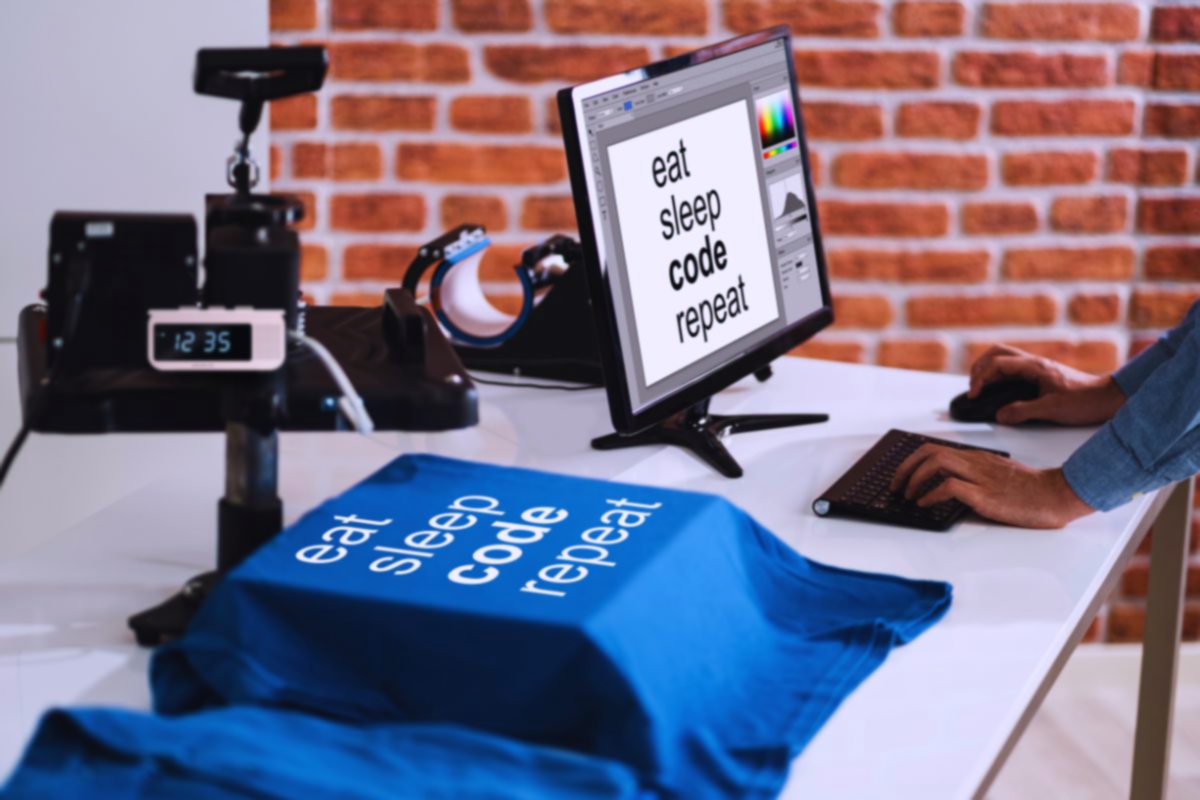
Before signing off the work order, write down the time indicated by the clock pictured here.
12:35
